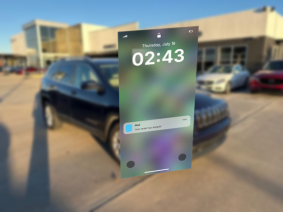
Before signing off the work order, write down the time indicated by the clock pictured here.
2:43
